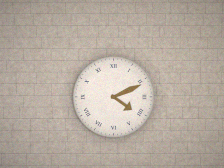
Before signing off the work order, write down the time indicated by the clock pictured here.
4:11
